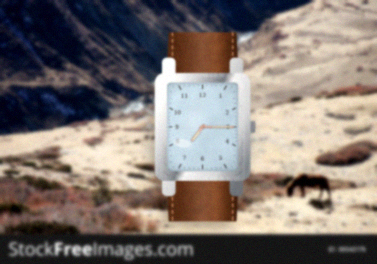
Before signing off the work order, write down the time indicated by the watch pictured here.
7:15
